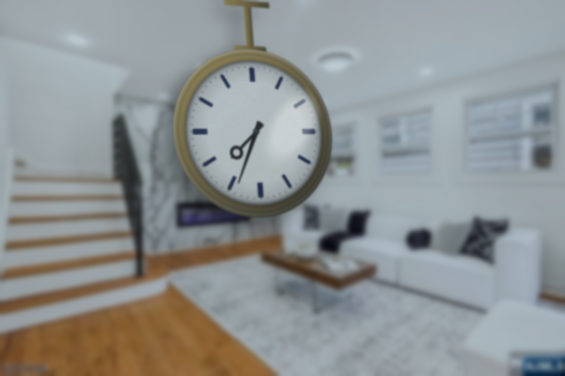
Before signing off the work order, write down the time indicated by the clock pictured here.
7:34
